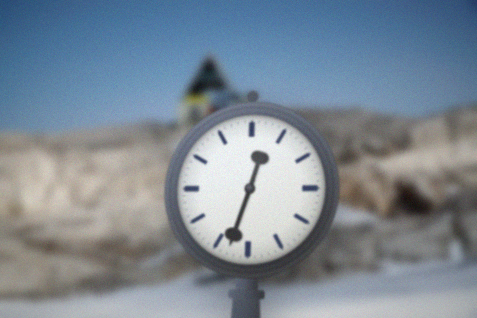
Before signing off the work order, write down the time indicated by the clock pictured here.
12:33
